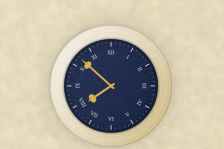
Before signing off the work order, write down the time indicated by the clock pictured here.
7:52
